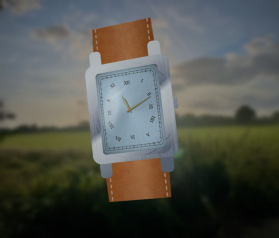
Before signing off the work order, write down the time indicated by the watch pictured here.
11:11
